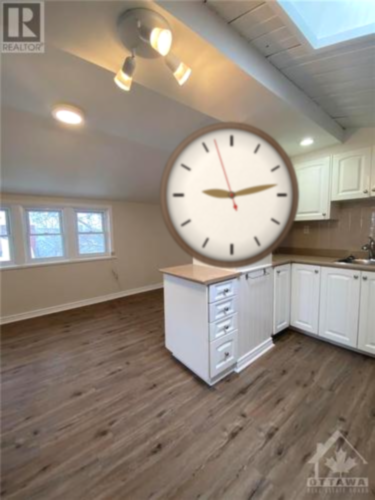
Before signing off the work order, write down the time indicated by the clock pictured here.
9:12:57
